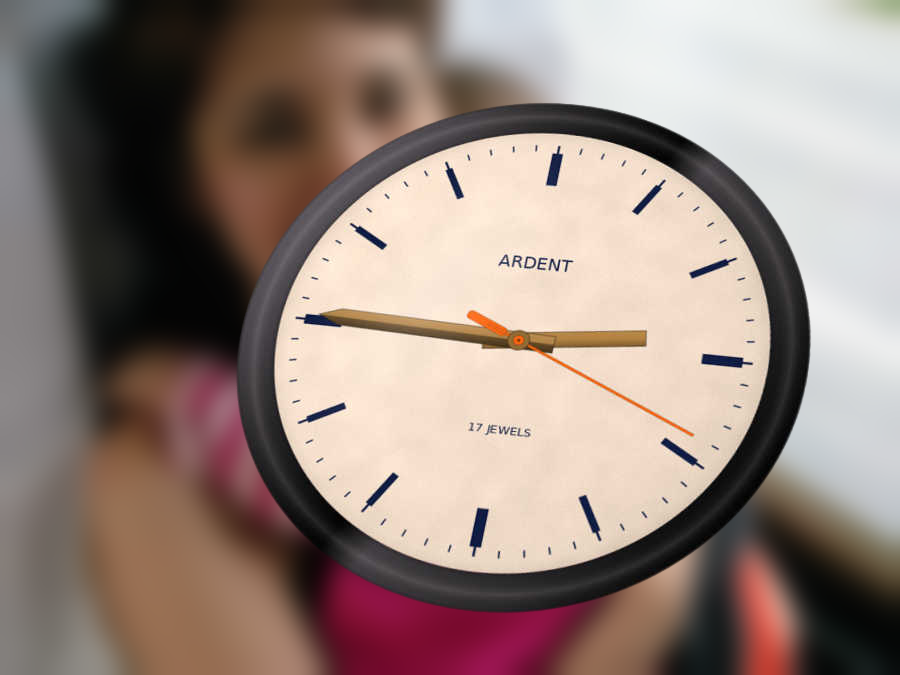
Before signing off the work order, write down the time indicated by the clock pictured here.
2:45:19
